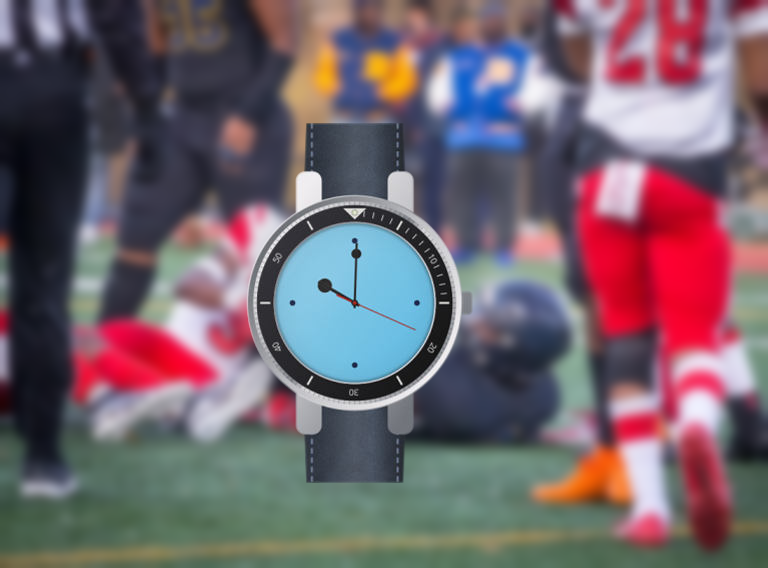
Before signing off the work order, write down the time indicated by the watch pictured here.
10:00:19
